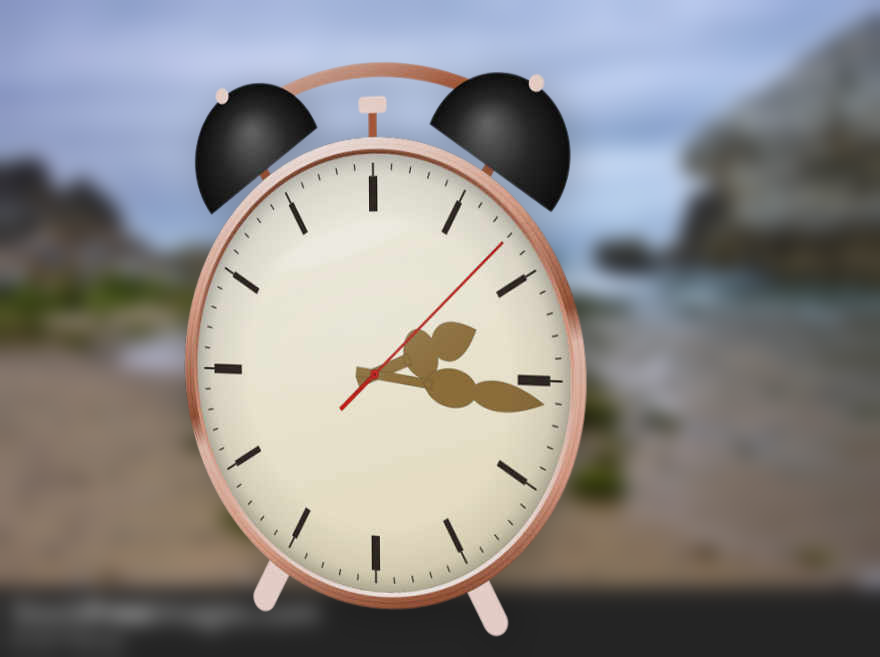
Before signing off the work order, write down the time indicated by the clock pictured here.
2:16:08
